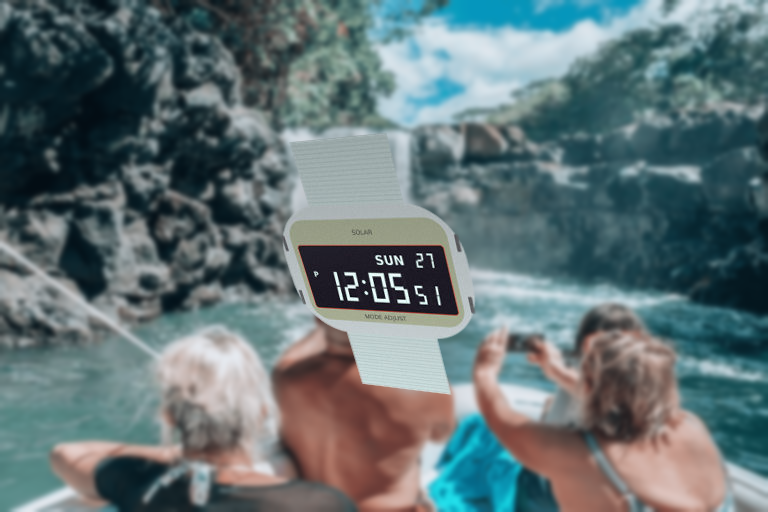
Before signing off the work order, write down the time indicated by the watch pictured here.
12:05:51
